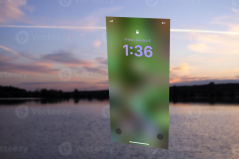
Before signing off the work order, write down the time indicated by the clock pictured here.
1:36
